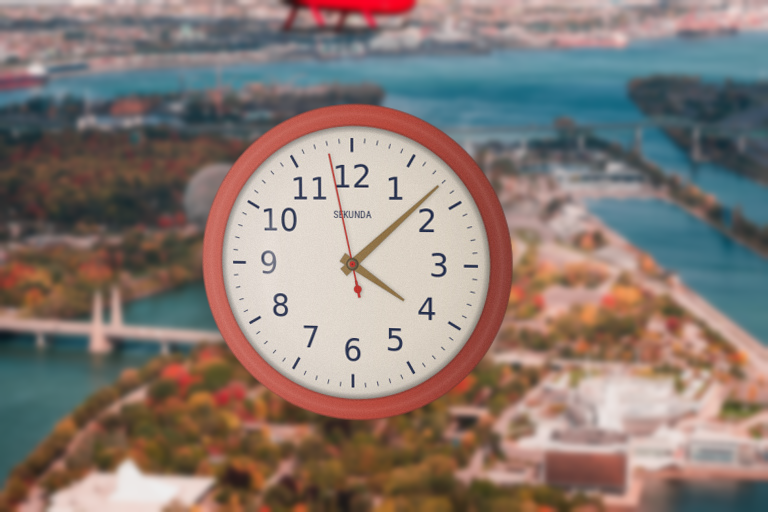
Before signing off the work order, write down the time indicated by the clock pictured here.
4:07:58
